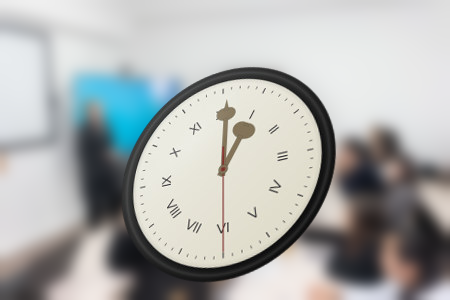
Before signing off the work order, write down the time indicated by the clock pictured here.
1:00:30
